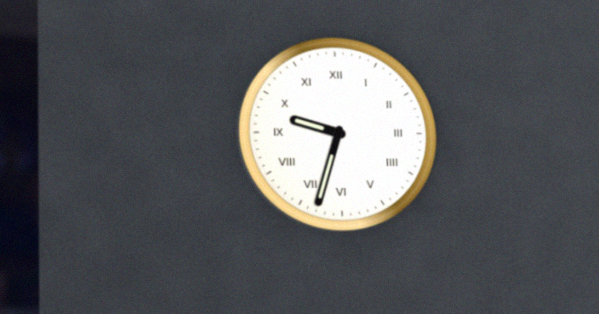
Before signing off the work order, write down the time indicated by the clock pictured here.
9:33
